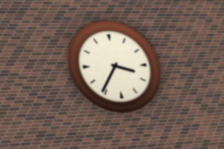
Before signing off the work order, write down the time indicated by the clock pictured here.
3:36
